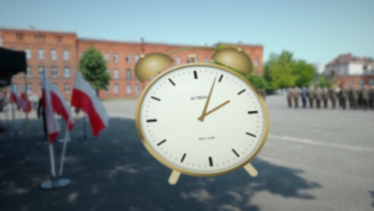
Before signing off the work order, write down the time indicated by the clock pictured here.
2:04
